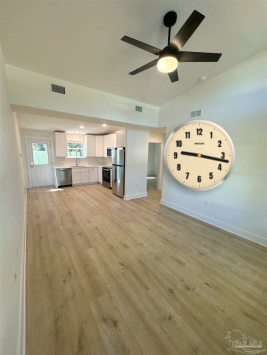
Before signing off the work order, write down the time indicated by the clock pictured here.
9:17
